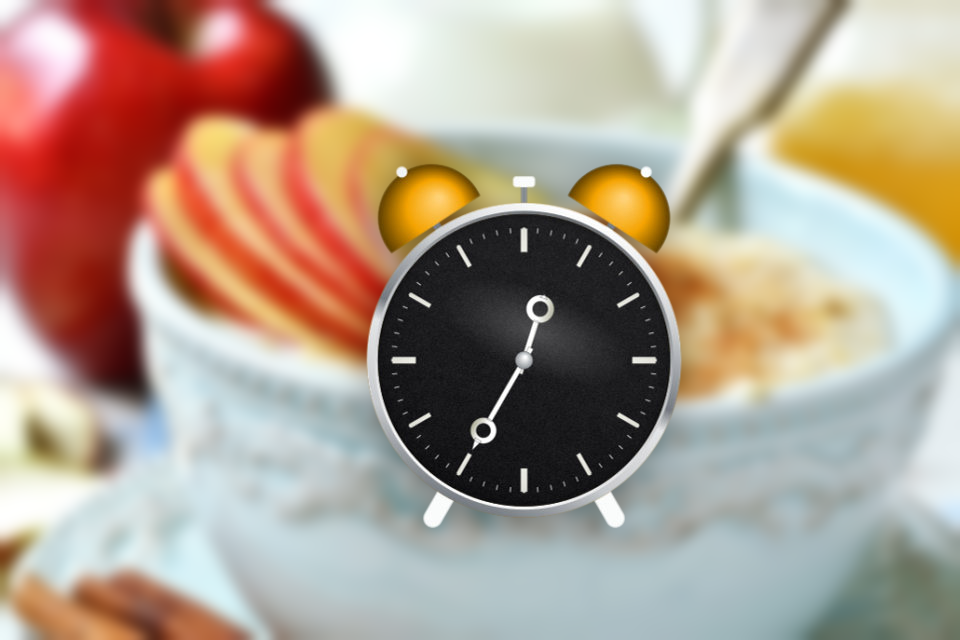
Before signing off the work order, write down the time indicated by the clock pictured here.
12:35
